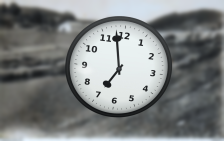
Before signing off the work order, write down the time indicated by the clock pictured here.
6:58
